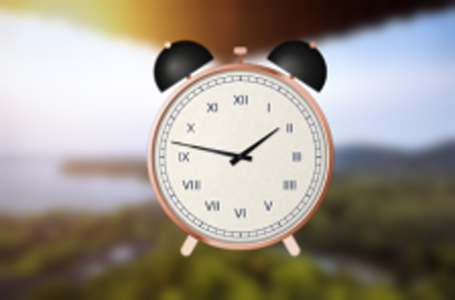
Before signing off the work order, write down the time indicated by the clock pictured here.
1:47
